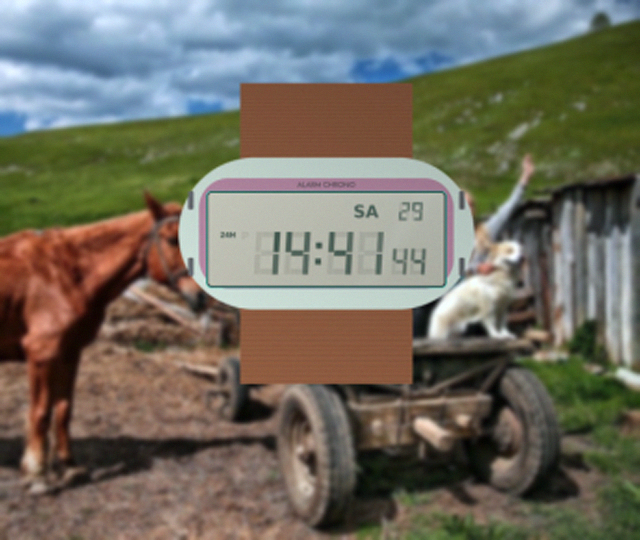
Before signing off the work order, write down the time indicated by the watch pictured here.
14:41:44
